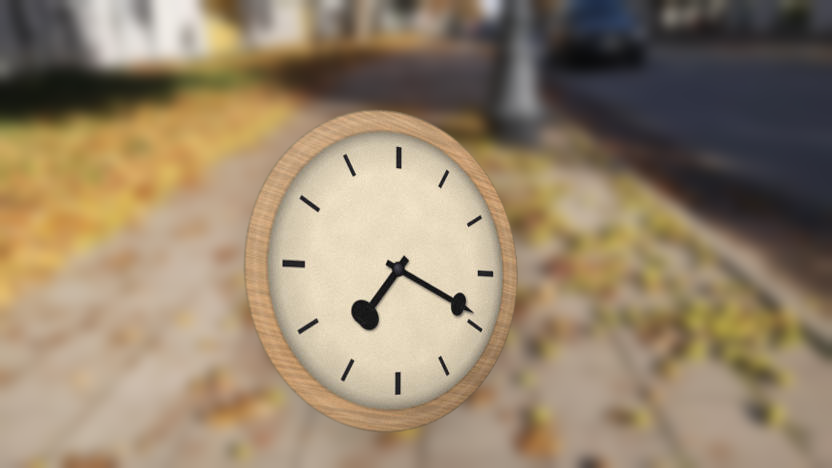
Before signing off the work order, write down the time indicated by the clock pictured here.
7:19
